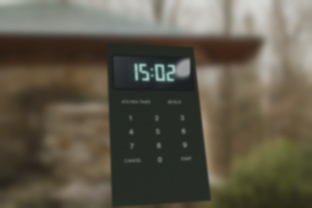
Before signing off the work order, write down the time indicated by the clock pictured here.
15:02
